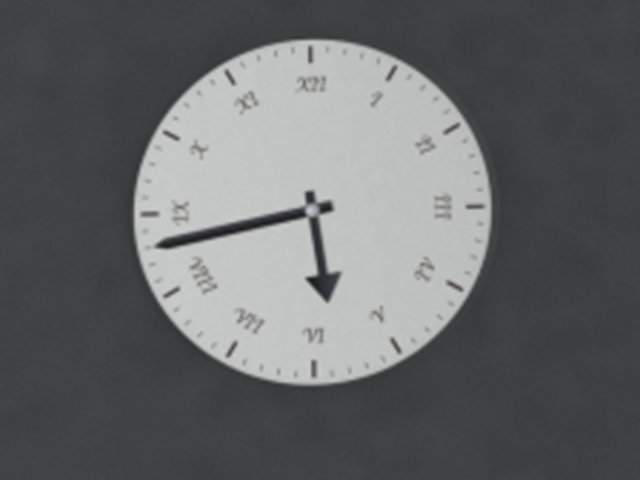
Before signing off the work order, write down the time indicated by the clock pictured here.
5:43
